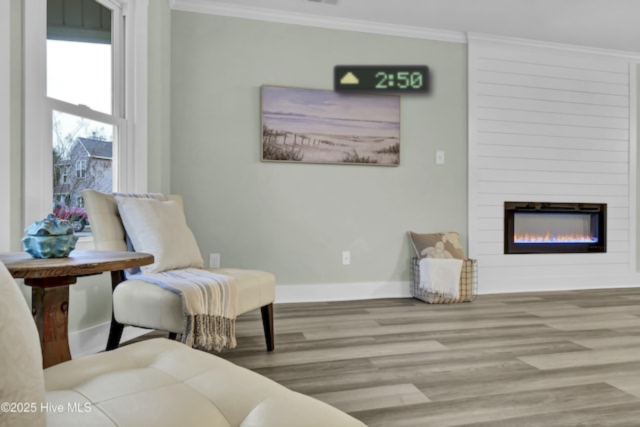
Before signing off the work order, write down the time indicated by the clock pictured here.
2:50
